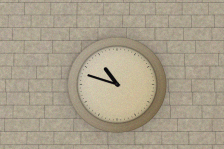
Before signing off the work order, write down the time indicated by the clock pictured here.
10:48
